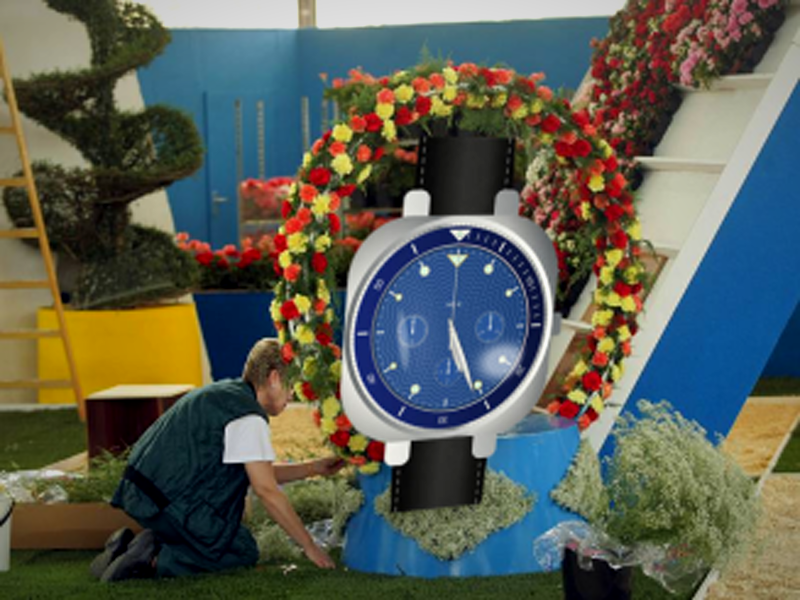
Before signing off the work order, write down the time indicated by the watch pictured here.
5:26
